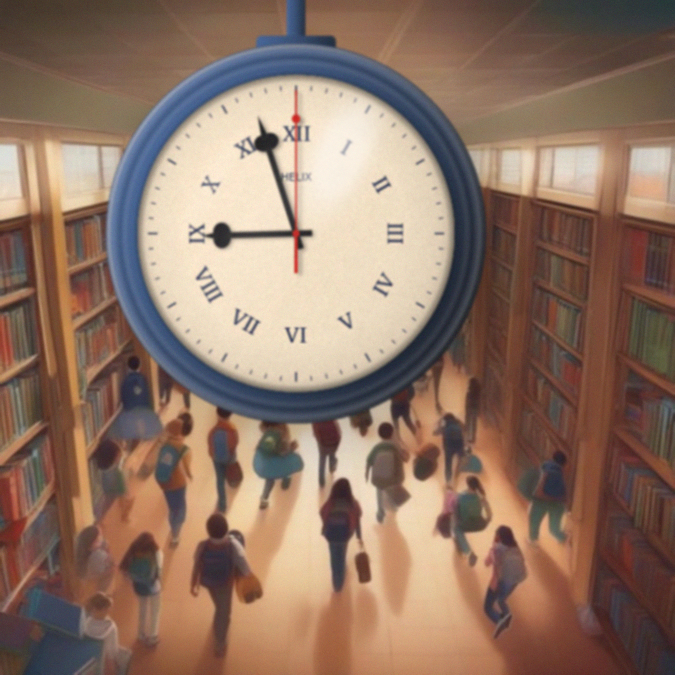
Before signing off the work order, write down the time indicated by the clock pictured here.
8:57:00
